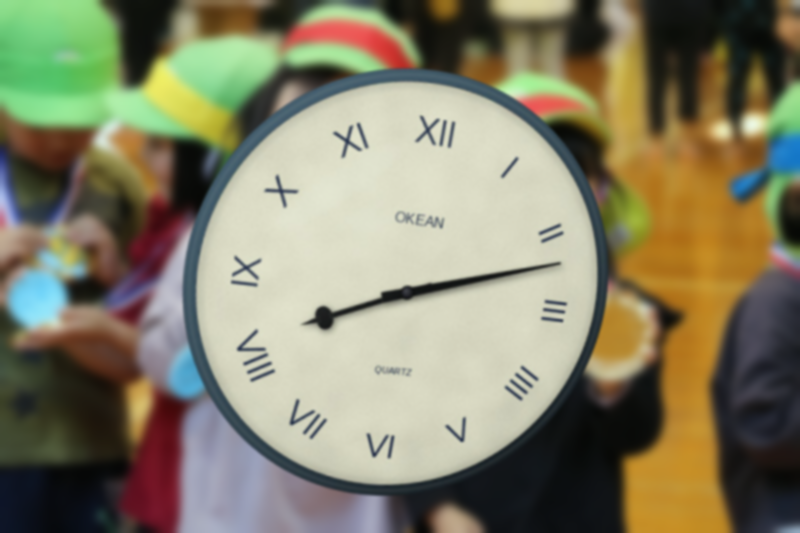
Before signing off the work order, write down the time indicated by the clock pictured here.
8:12
